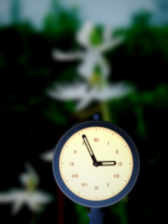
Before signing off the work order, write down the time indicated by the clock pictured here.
2:56
